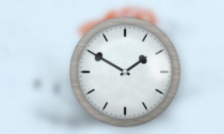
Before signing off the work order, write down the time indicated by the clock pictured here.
1:50
